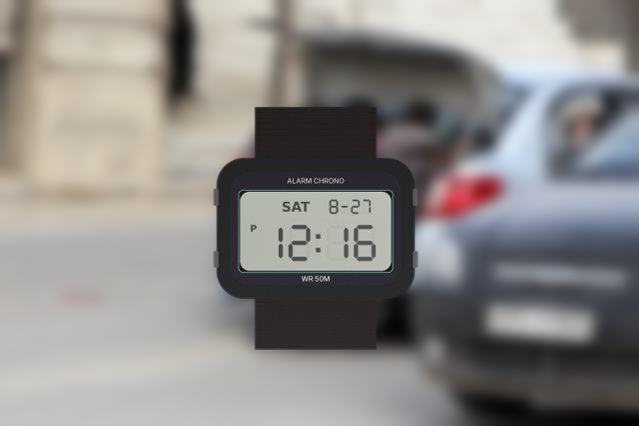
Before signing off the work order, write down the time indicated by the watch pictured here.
12:16
